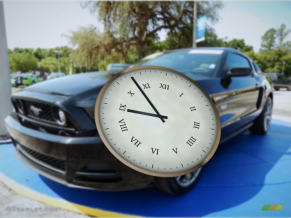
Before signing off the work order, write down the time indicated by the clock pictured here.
8:53
